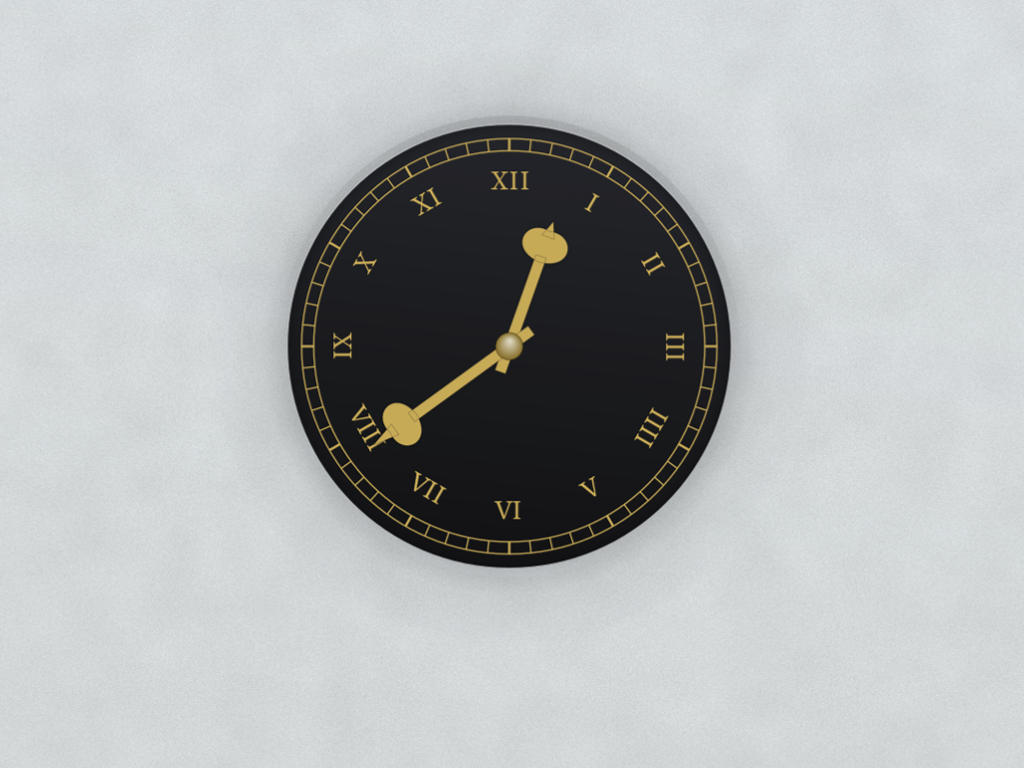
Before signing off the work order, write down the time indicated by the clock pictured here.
12:39
